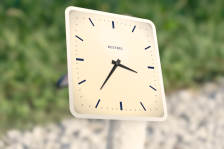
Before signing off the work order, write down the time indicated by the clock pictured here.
3:36
